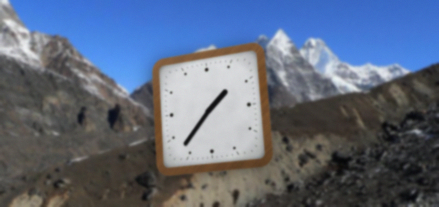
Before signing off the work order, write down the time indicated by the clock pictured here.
1:37
